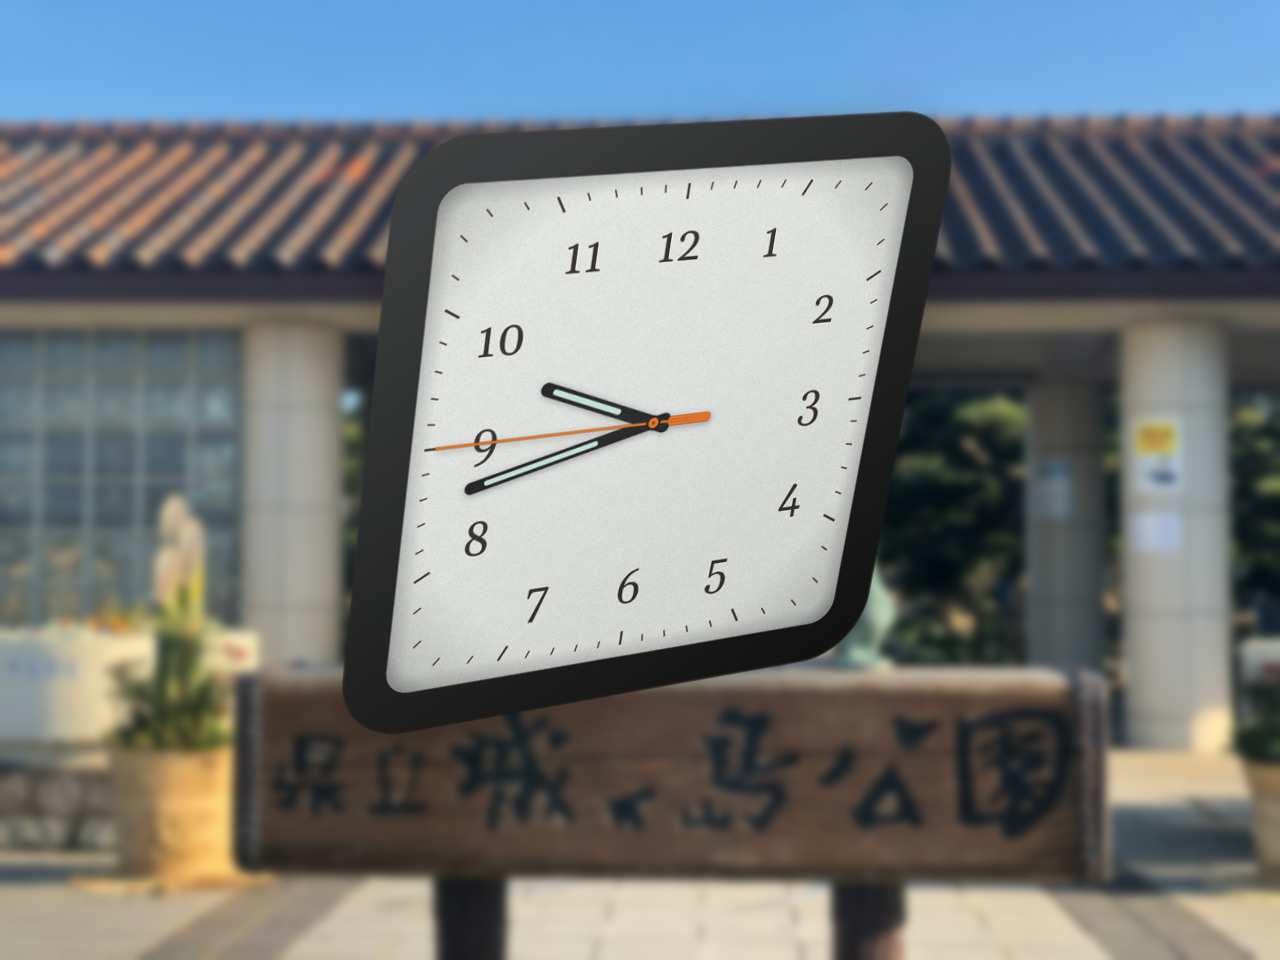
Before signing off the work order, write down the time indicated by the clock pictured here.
9:42:45
